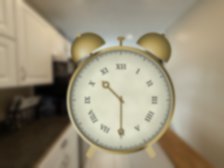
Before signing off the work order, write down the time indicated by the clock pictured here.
10:30
